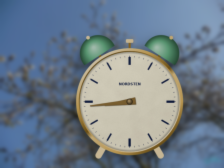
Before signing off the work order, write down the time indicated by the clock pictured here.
8:44
